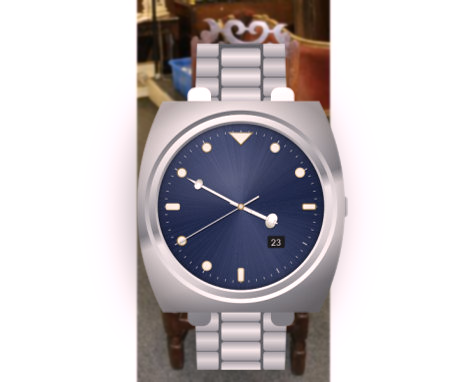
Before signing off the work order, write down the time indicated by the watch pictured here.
3:49:40
